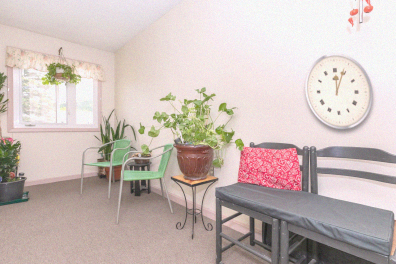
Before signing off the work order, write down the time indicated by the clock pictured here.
12:04
